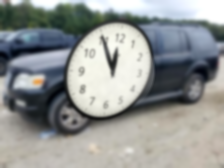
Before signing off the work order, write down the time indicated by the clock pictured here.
11:55
